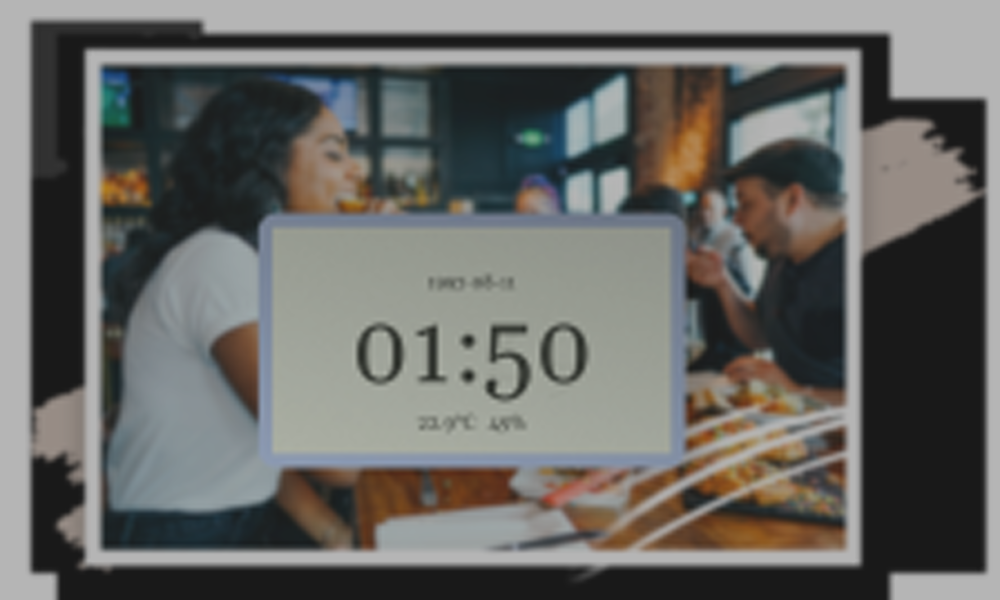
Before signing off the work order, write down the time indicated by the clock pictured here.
1:50
